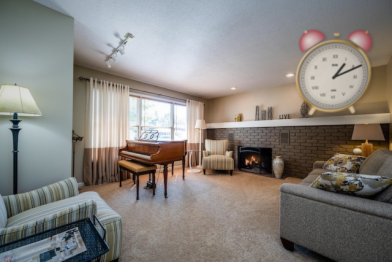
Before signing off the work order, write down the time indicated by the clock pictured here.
1:11
